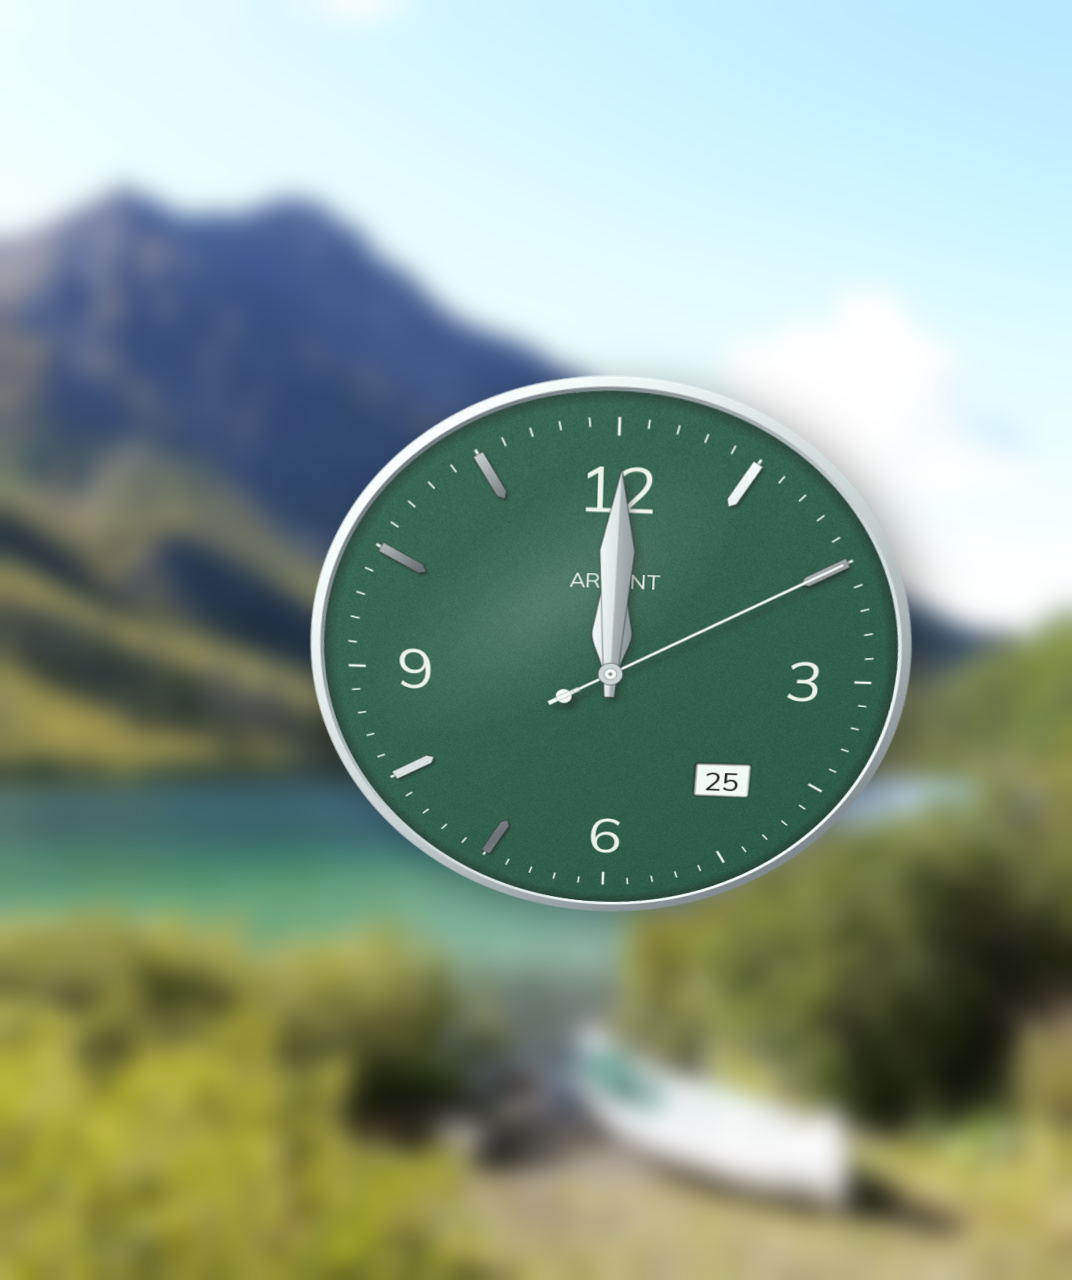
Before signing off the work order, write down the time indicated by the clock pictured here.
12:00:10
